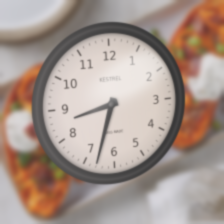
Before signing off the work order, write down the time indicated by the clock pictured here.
8:33
